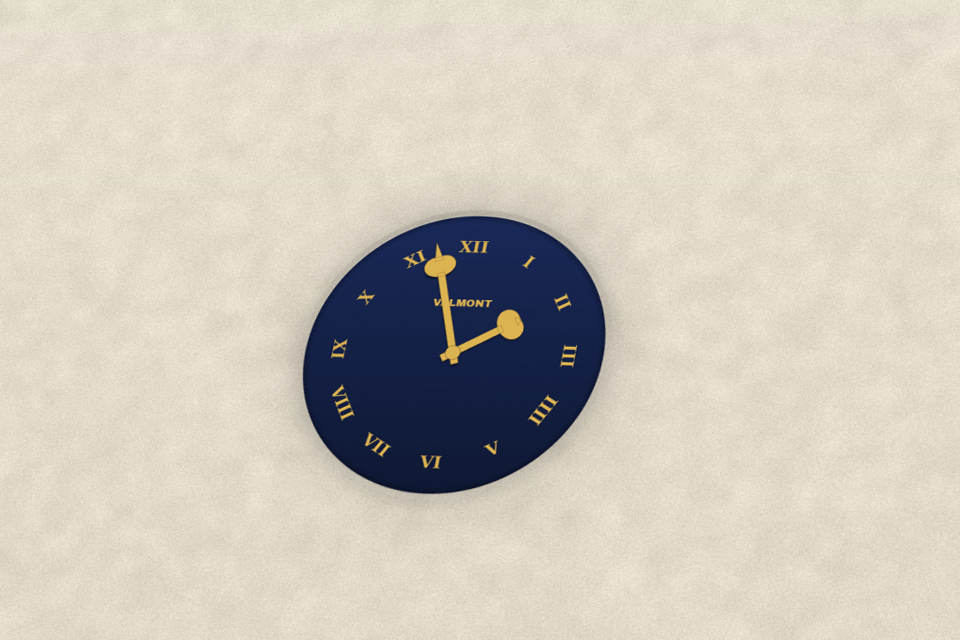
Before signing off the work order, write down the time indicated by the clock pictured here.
1:57
